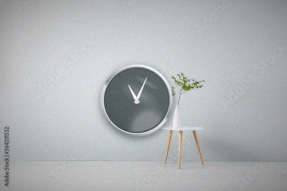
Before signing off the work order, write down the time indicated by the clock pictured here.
11:04
